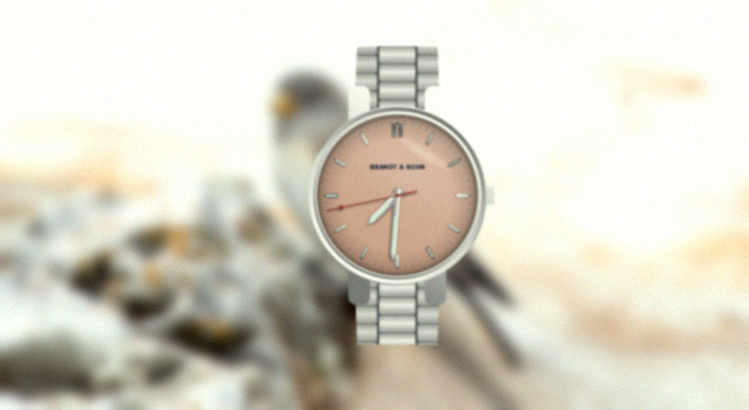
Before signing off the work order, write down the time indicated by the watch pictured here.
7:30:43
